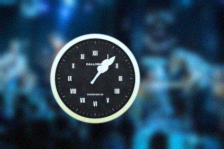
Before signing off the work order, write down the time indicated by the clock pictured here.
1:07
